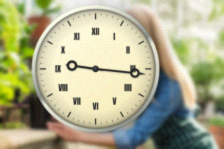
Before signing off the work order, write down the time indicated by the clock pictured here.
9:16
